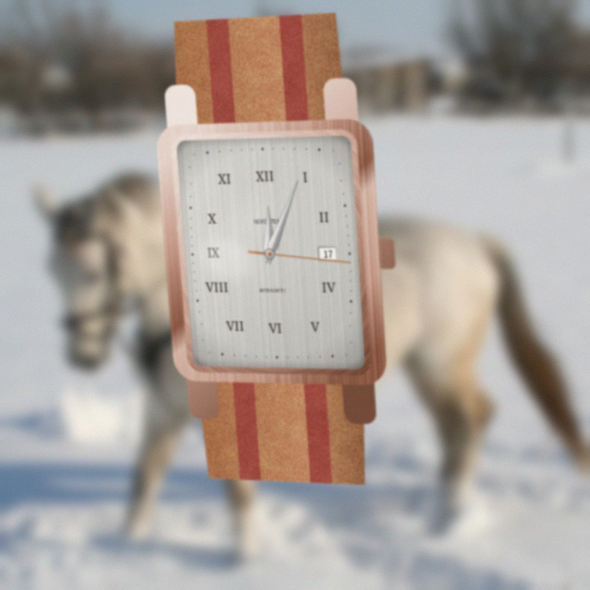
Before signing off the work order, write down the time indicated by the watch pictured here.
12:04:16
